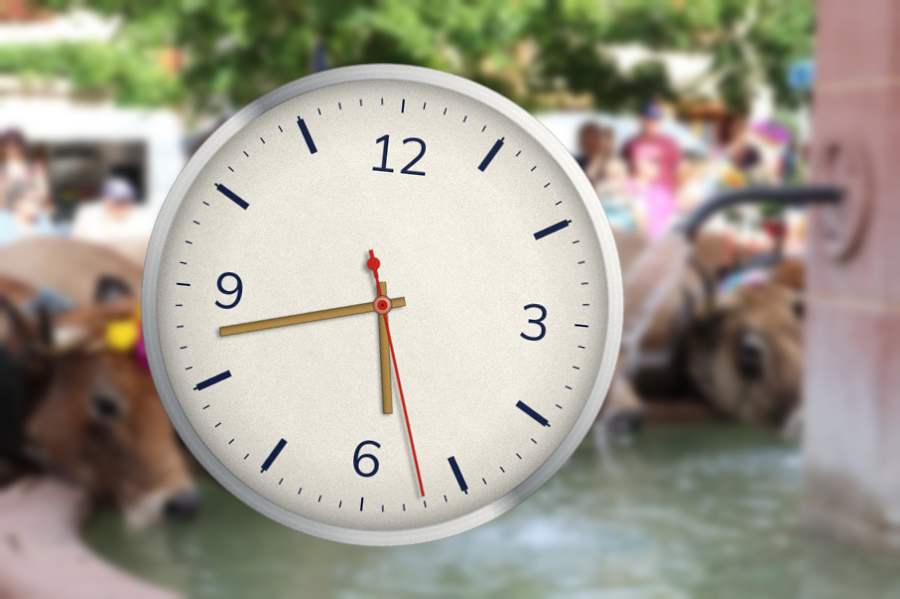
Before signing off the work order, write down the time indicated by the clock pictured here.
5:42:27
